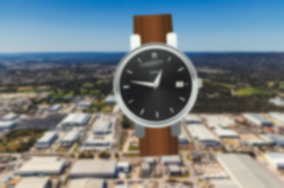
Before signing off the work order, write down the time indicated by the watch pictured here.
12:47
